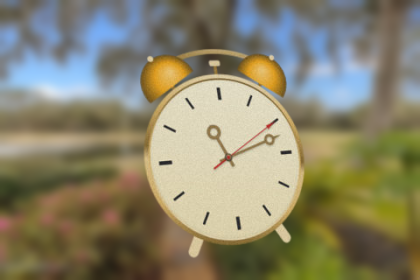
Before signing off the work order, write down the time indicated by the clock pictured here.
11:12:10
